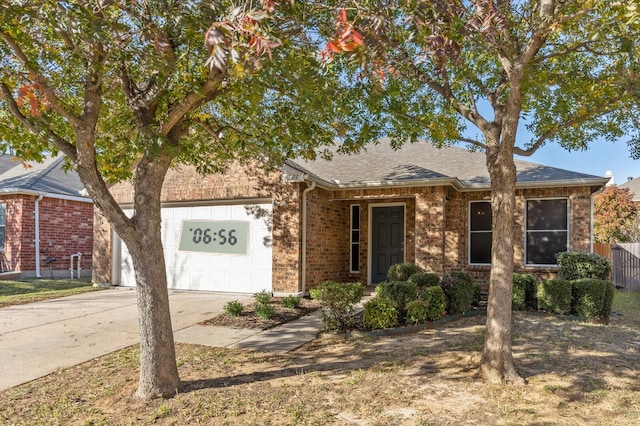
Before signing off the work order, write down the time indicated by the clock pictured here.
6:56
